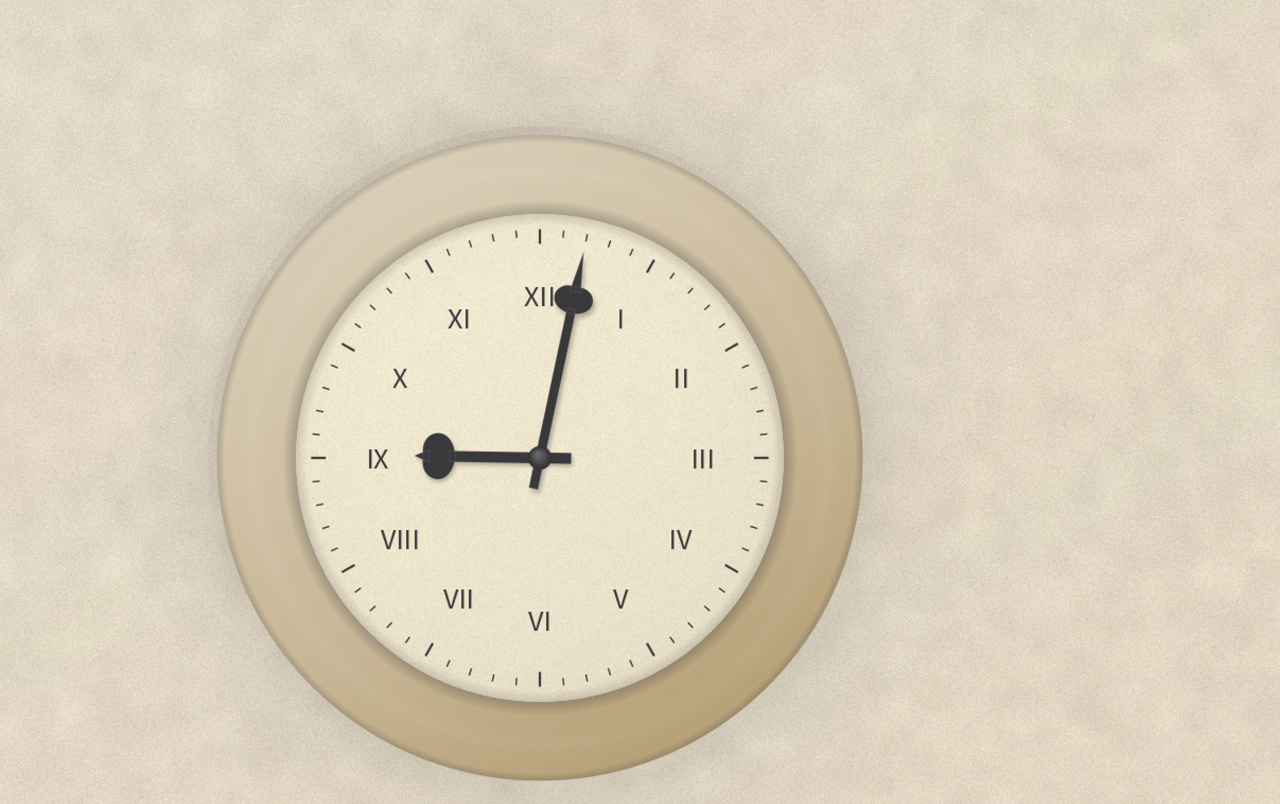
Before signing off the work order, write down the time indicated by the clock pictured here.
9:02
